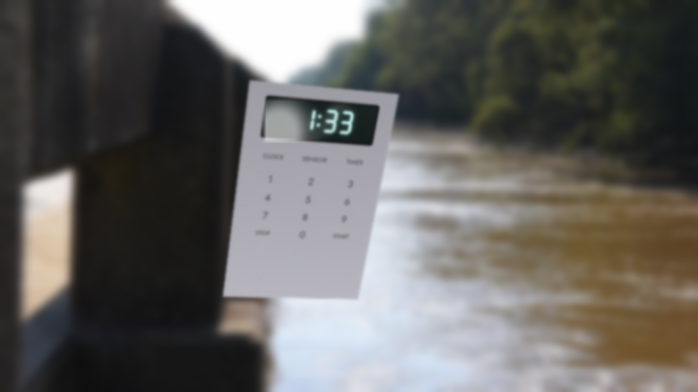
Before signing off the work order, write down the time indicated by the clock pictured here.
1:33
